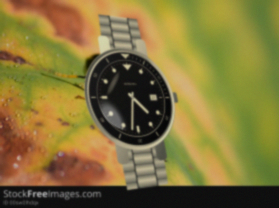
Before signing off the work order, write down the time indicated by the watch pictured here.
4:32
